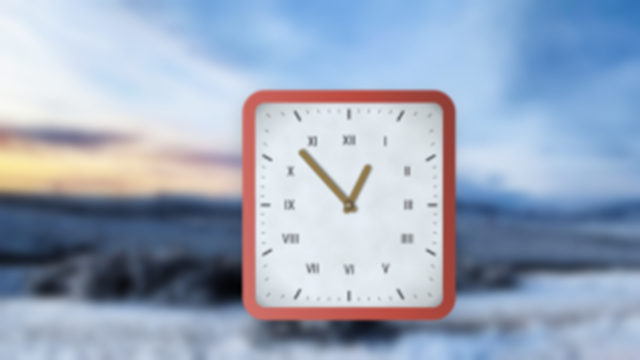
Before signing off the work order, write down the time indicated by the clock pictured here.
12:53
